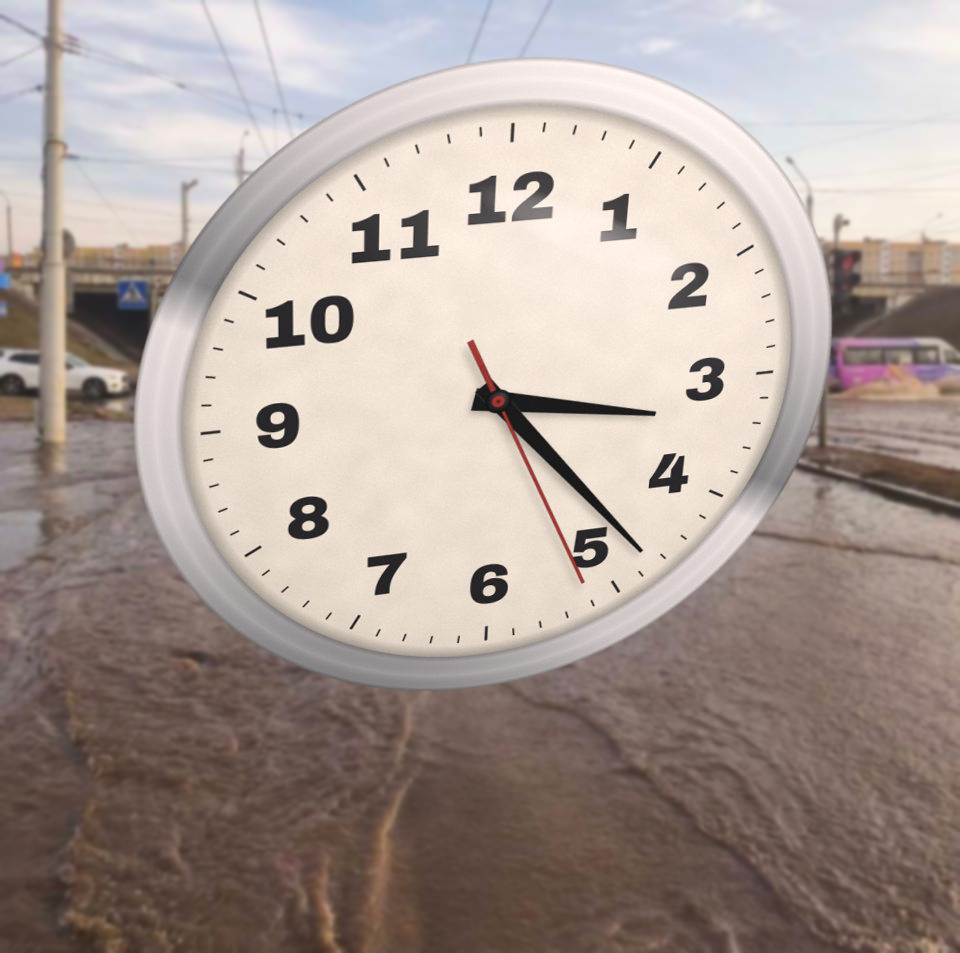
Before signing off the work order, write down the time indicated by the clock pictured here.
3:23:26
